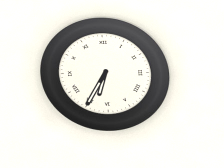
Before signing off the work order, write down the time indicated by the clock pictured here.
6:35
